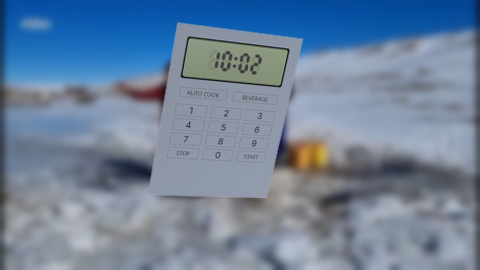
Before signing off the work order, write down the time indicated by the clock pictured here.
10:02
